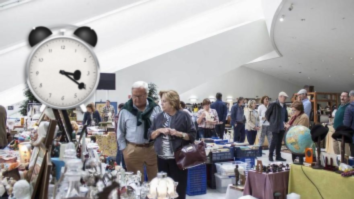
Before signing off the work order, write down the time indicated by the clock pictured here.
3:21
